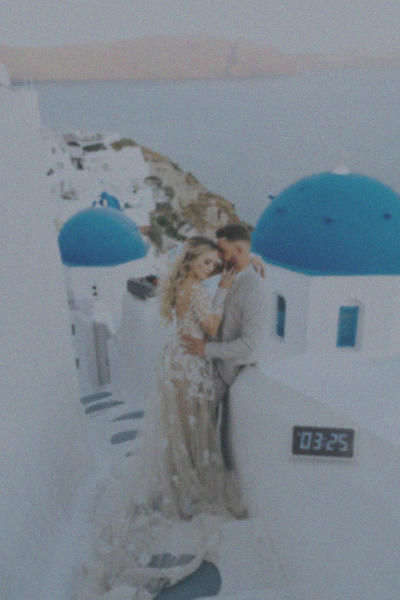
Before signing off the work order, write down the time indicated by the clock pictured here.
3:25
